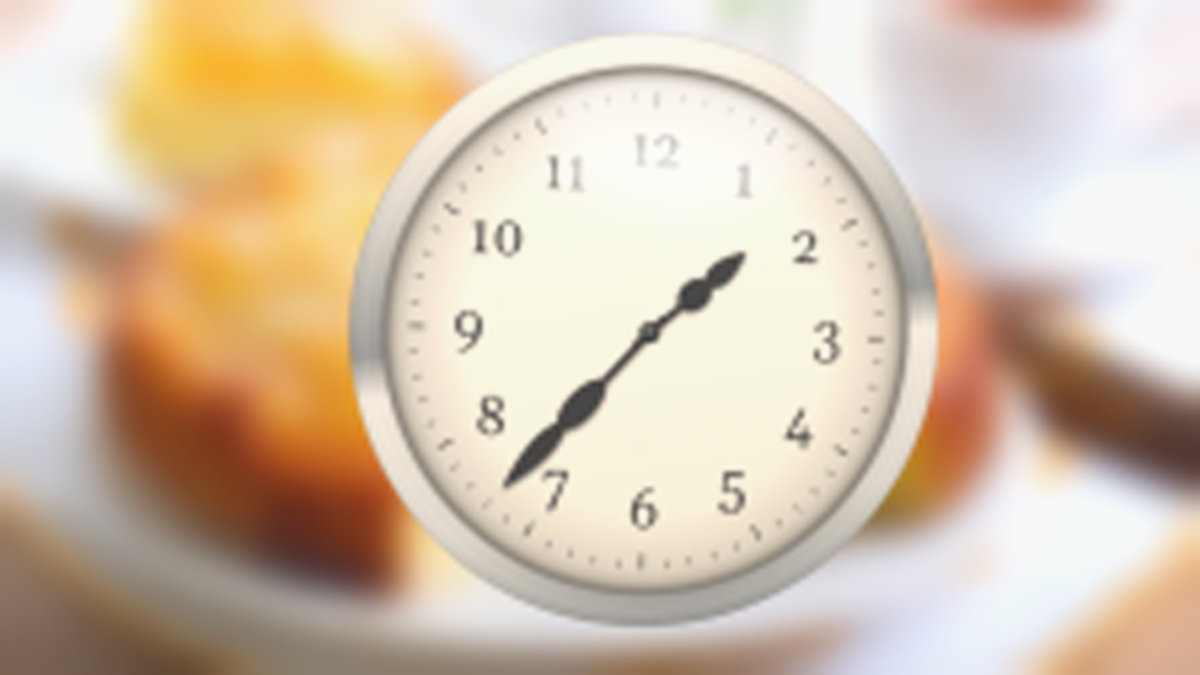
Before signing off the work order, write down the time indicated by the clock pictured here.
1:37
